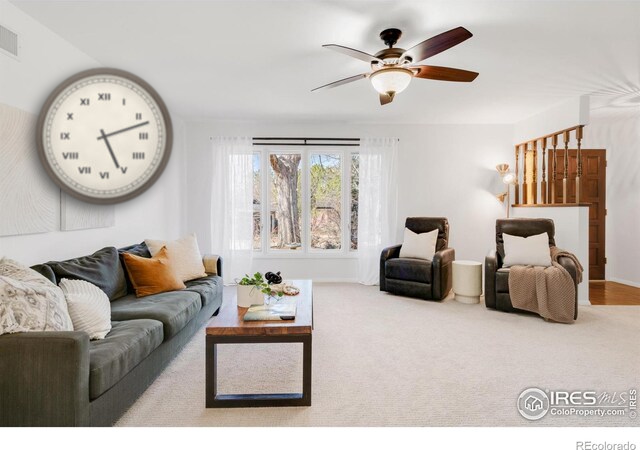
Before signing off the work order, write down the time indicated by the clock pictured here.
5:12
